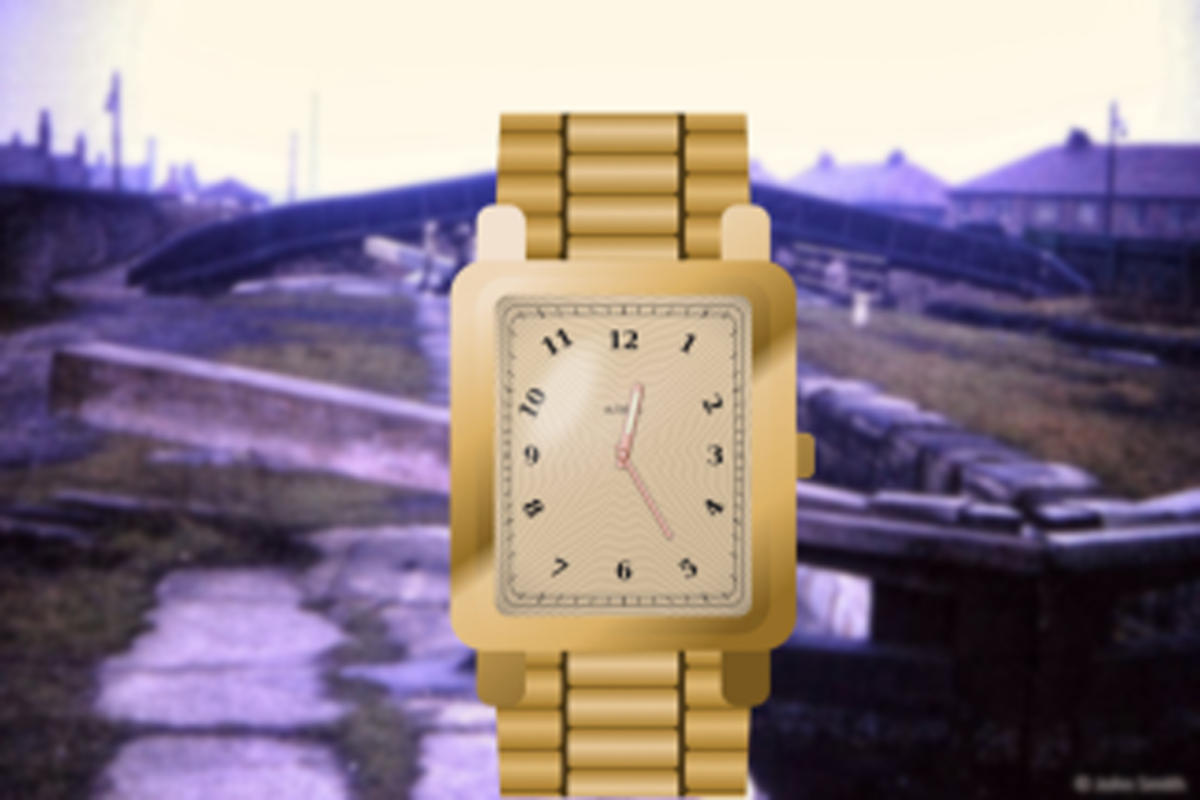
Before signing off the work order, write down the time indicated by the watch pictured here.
12:25
